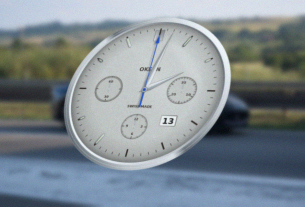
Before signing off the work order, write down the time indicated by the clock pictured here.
2:02
